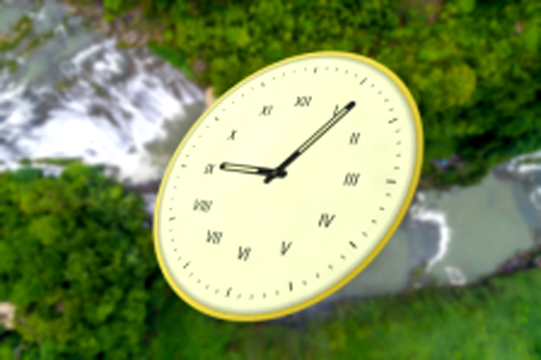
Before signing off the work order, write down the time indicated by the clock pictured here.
9:06
